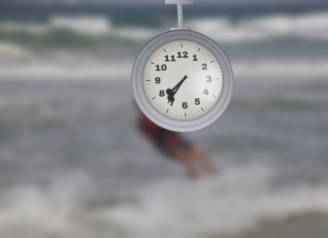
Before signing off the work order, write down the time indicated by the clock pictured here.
7:36
